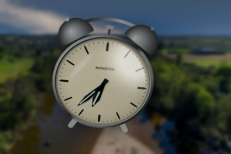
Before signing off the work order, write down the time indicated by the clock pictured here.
6:37
